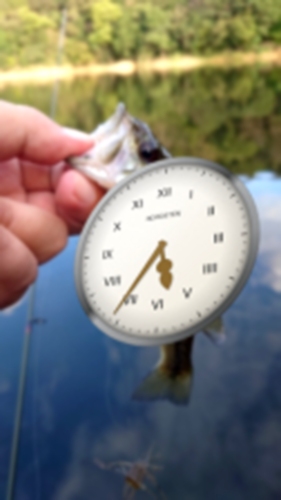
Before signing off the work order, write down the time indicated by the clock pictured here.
5:36
